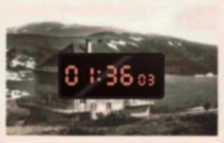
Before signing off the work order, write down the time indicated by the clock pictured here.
1:36:03
